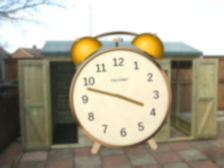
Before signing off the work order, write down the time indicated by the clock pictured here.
3:48
